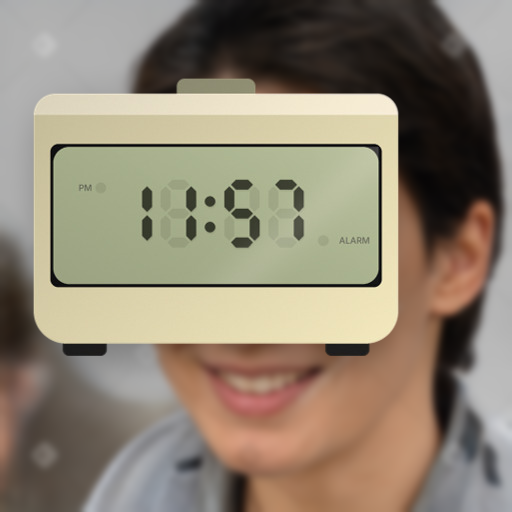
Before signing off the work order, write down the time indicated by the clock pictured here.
11:57
